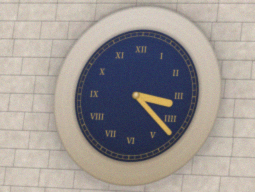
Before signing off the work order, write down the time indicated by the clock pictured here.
3:22
